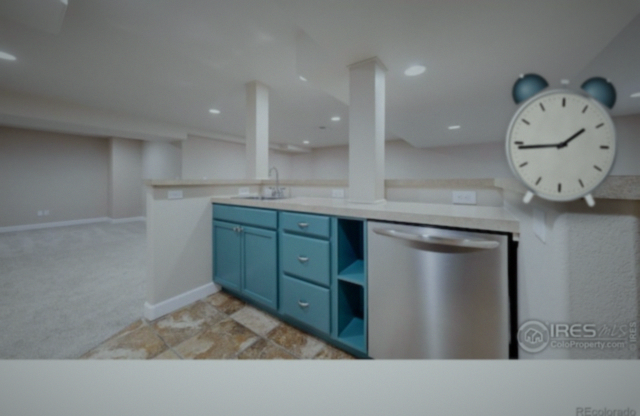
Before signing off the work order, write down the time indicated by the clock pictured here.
1:44
